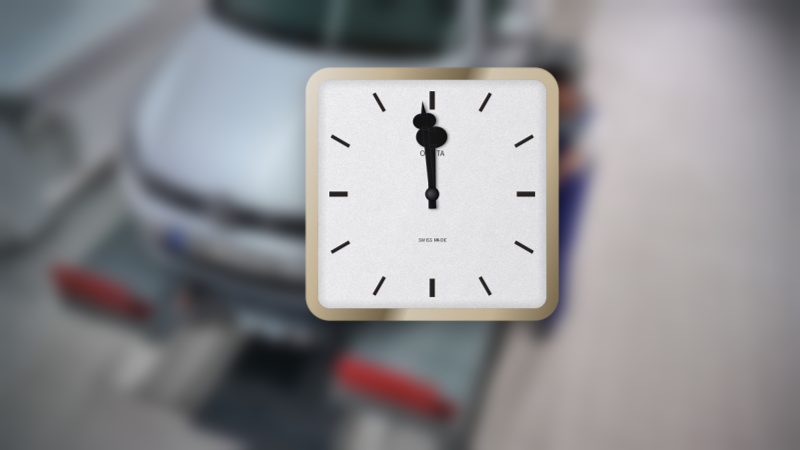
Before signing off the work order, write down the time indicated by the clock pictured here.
11:59
